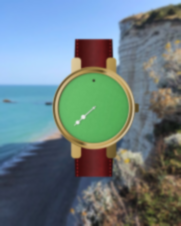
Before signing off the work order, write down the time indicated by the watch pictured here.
7:38
